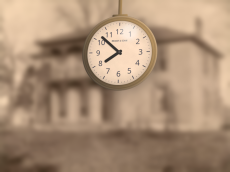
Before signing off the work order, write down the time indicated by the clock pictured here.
7:52
